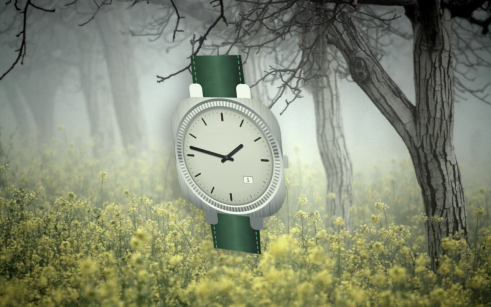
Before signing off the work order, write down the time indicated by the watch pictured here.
1:47
